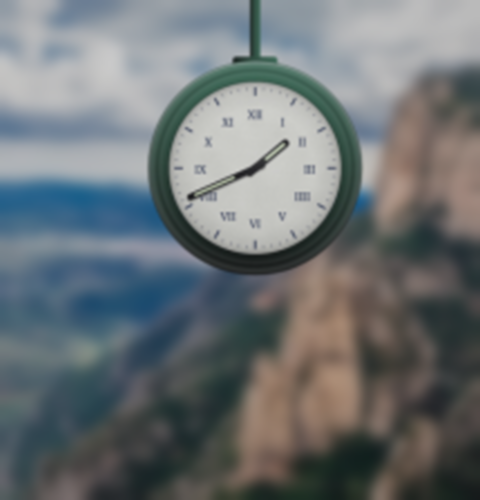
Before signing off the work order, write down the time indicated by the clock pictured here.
1:41
